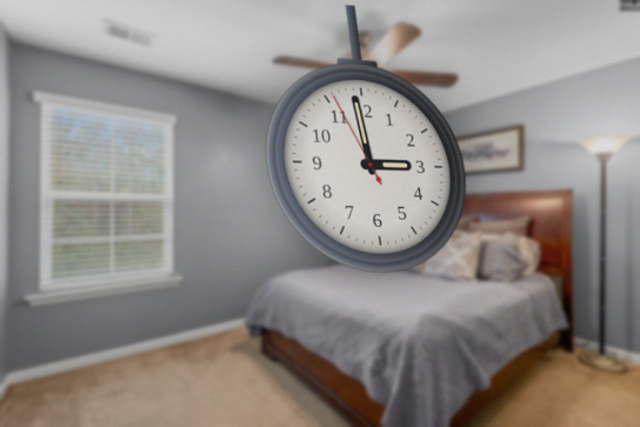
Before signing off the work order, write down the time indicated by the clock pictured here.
2:58:56
